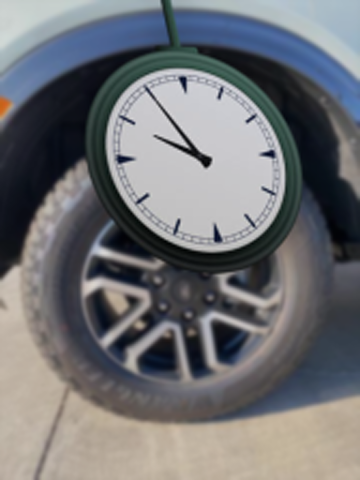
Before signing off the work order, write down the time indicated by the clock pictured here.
9:55
